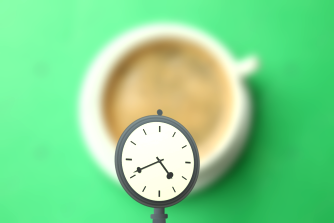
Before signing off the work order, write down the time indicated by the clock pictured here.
4:41
